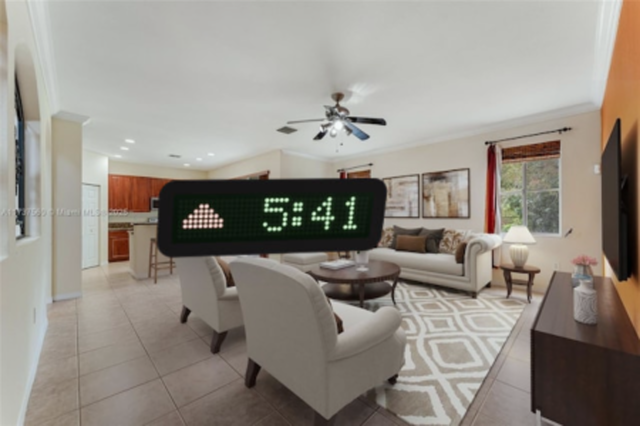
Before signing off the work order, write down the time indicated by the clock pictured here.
5:41
